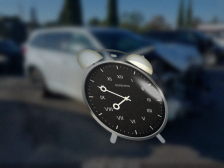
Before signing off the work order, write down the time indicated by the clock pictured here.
7:49
